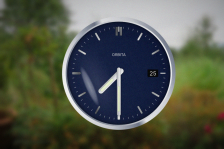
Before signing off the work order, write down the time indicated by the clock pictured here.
7:30
